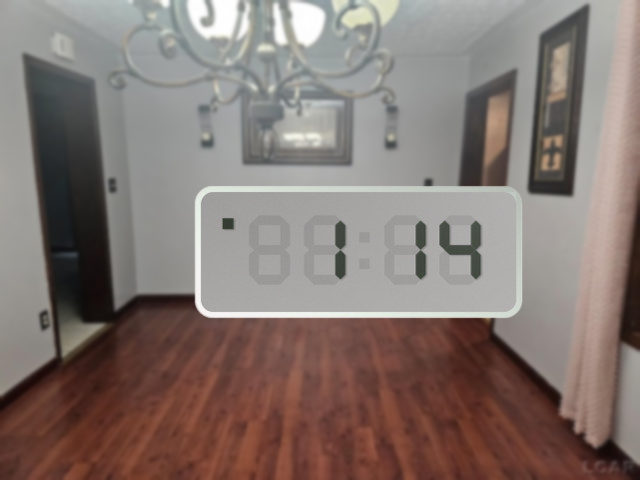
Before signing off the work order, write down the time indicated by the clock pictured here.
1:14
